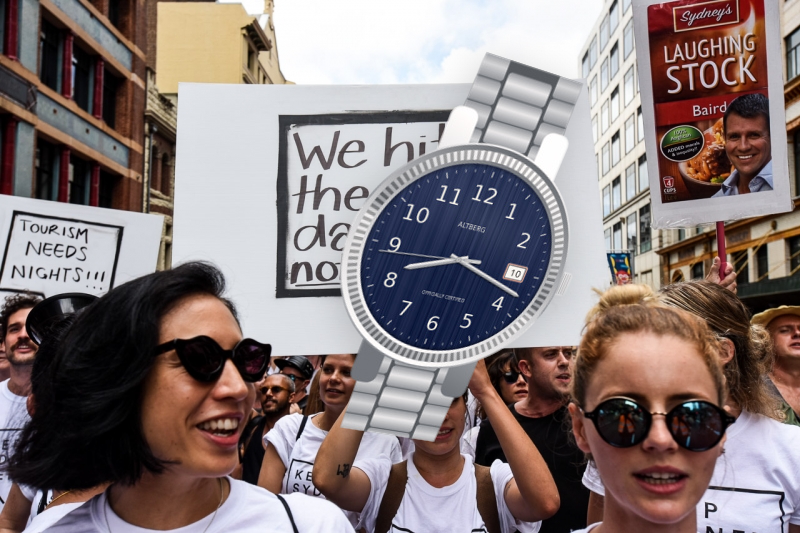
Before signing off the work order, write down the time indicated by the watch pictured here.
8:17:44
